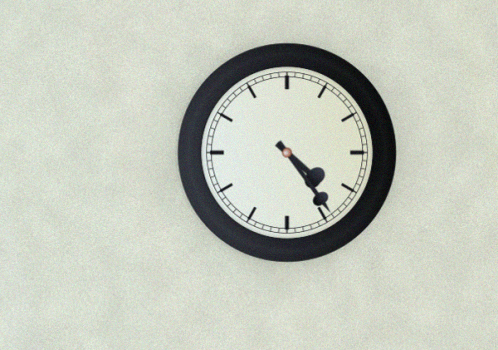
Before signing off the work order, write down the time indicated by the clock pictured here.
4:24
